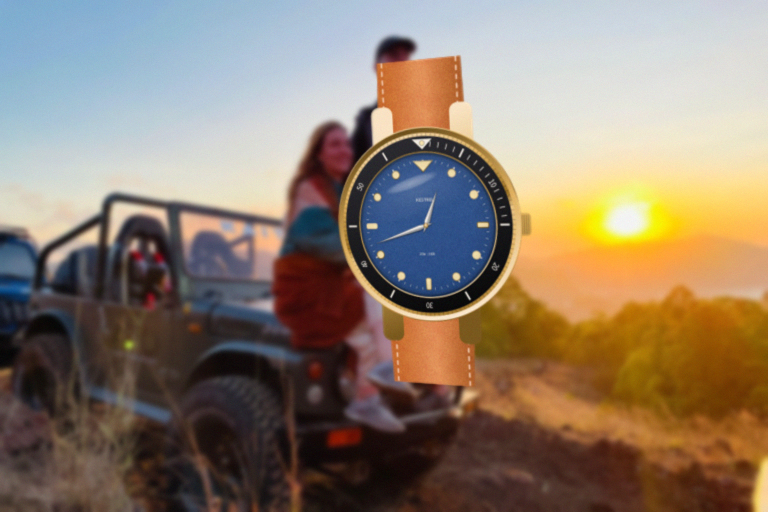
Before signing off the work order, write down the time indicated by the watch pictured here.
12:42
